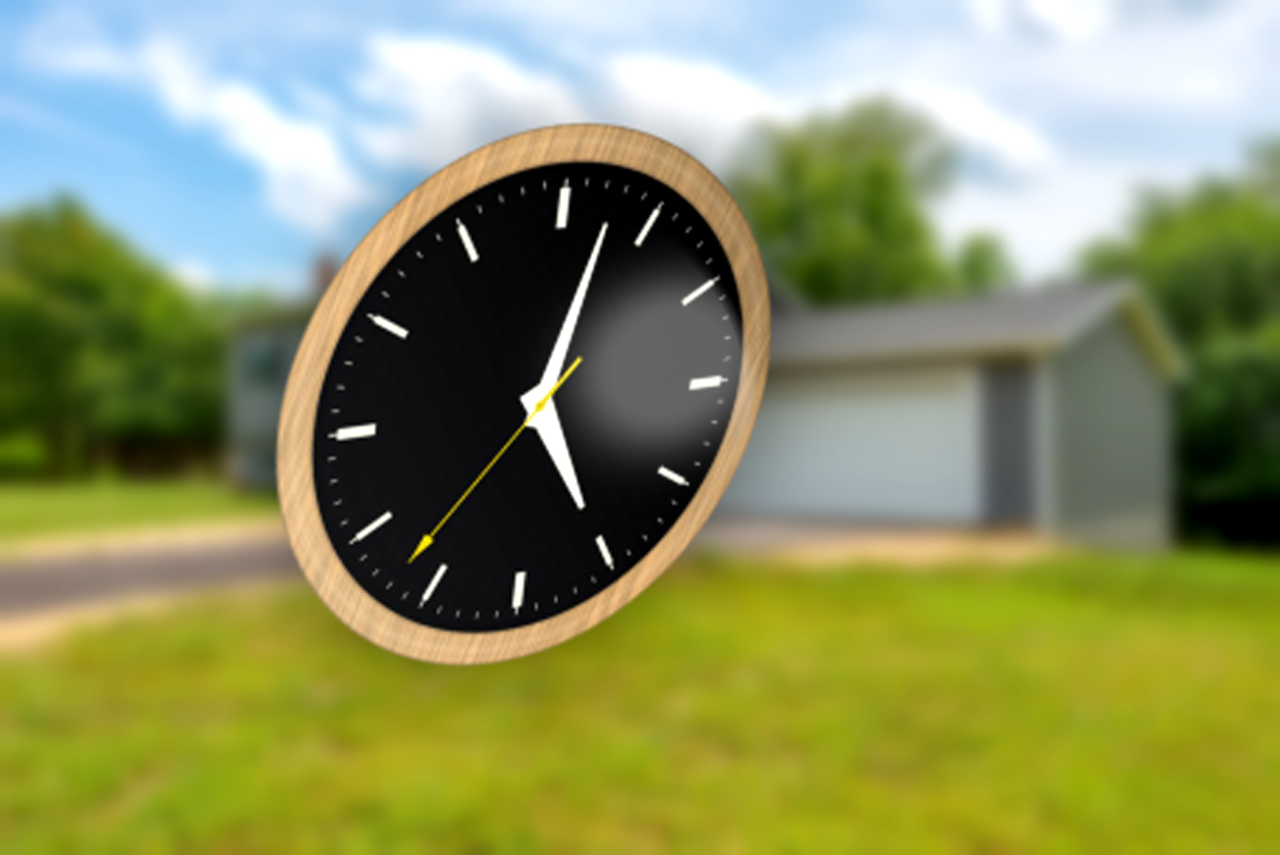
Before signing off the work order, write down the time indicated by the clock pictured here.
5:02:37
